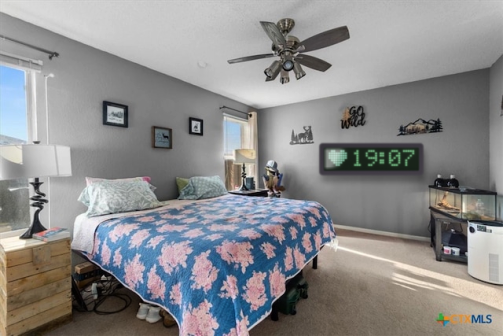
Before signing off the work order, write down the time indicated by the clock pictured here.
19:07
